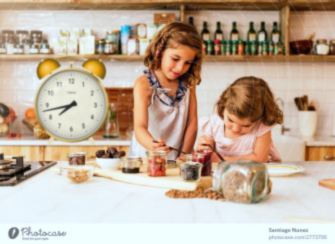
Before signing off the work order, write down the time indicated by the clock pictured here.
7:43
